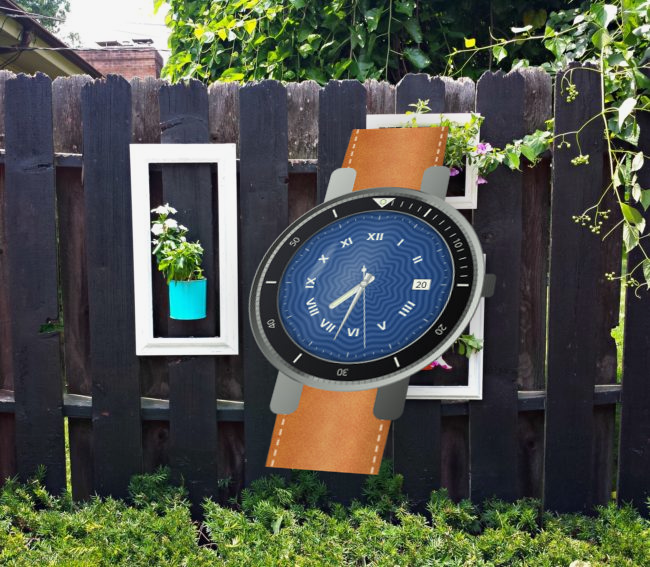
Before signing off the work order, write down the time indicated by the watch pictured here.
7:32:28
